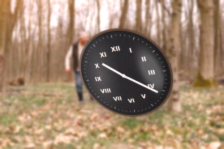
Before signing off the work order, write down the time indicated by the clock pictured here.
10:21
